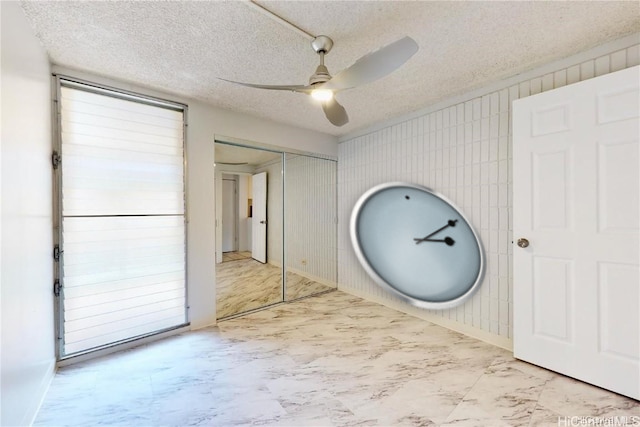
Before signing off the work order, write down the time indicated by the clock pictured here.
3:11
